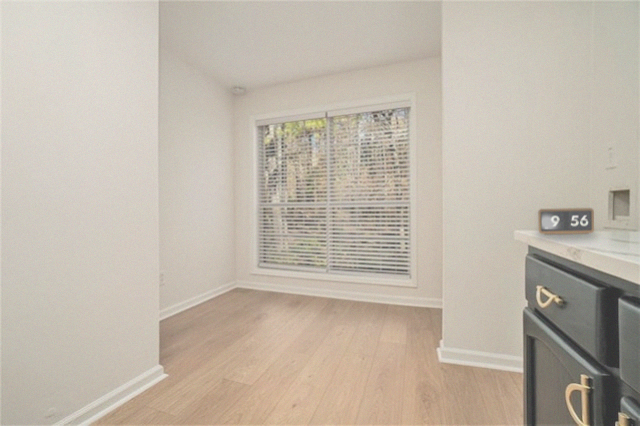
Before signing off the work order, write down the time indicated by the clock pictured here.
9:56
